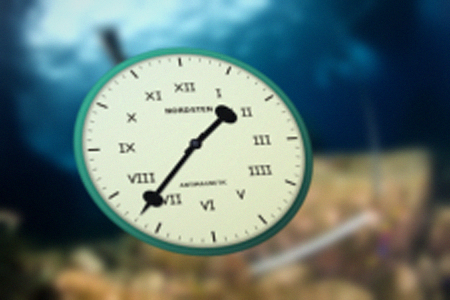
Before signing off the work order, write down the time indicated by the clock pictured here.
1:37
